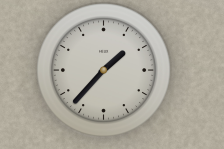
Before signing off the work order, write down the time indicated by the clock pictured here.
1:37
